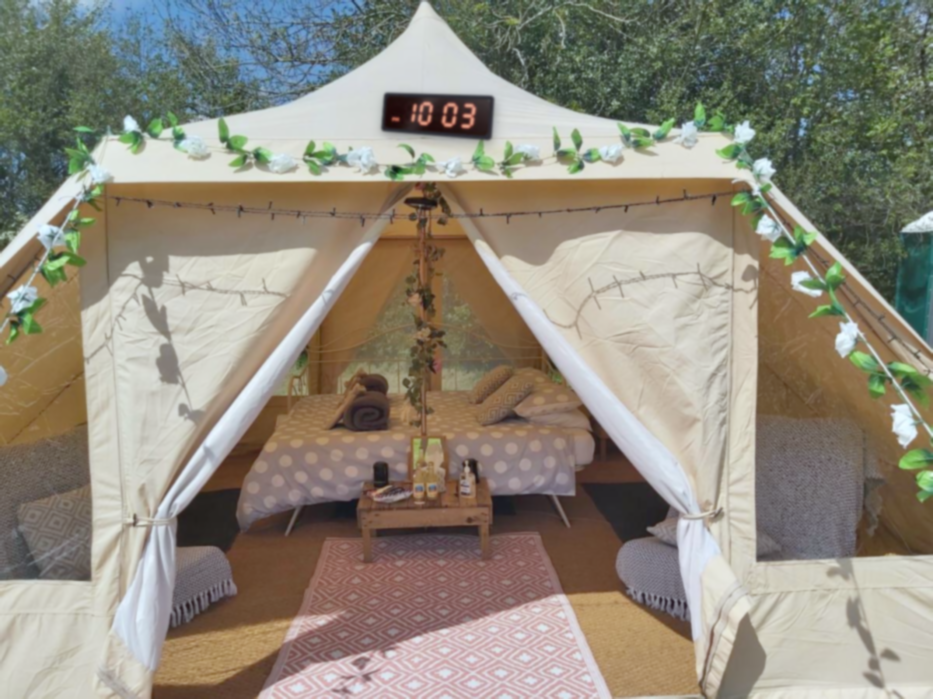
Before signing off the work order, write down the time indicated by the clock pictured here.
10:03
